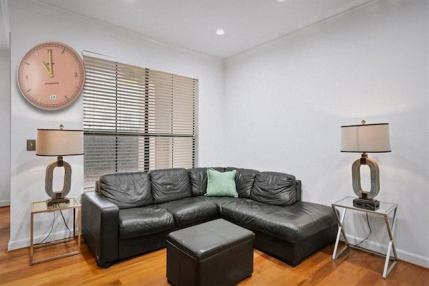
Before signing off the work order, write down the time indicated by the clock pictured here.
11:00
